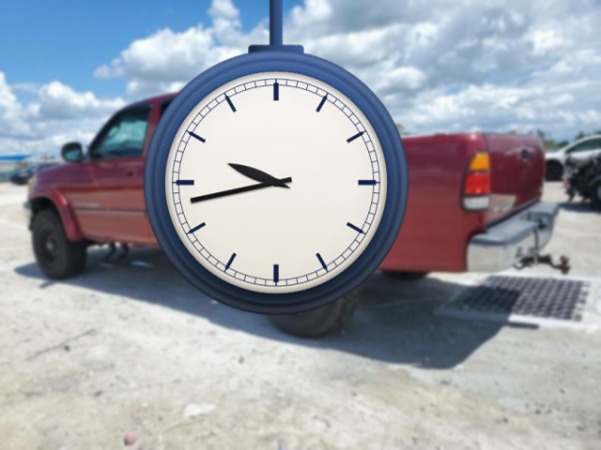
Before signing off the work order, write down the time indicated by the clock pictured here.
9:43
